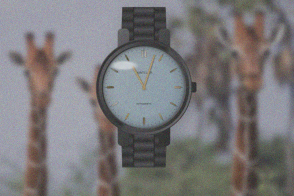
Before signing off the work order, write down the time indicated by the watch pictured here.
11:03
